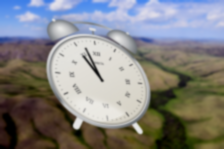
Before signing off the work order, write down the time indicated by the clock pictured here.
10:57
